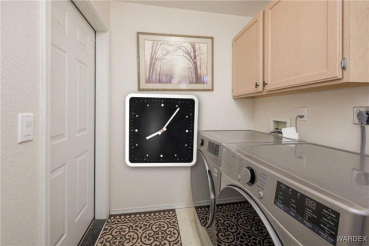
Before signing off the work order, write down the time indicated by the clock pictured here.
8:06
